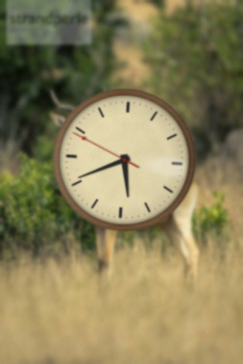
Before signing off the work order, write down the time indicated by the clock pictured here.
5:40:49
